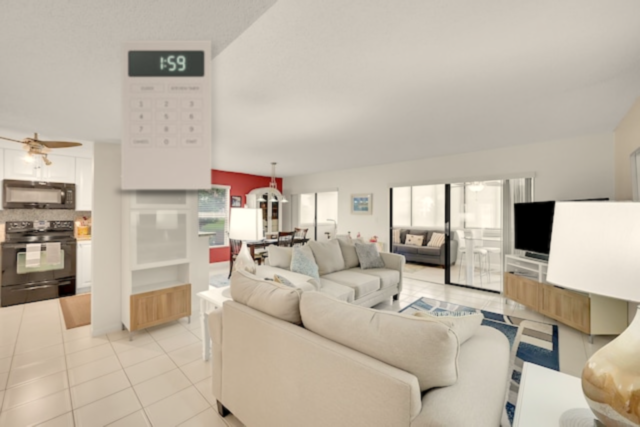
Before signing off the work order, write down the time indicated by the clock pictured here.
1:59
